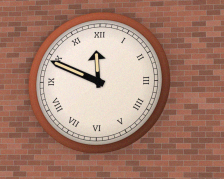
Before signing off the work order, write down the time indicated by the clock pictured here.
11:49
